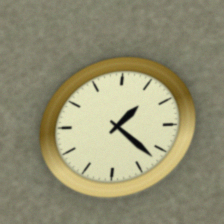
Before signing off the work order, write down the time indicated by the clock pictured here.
1:22
